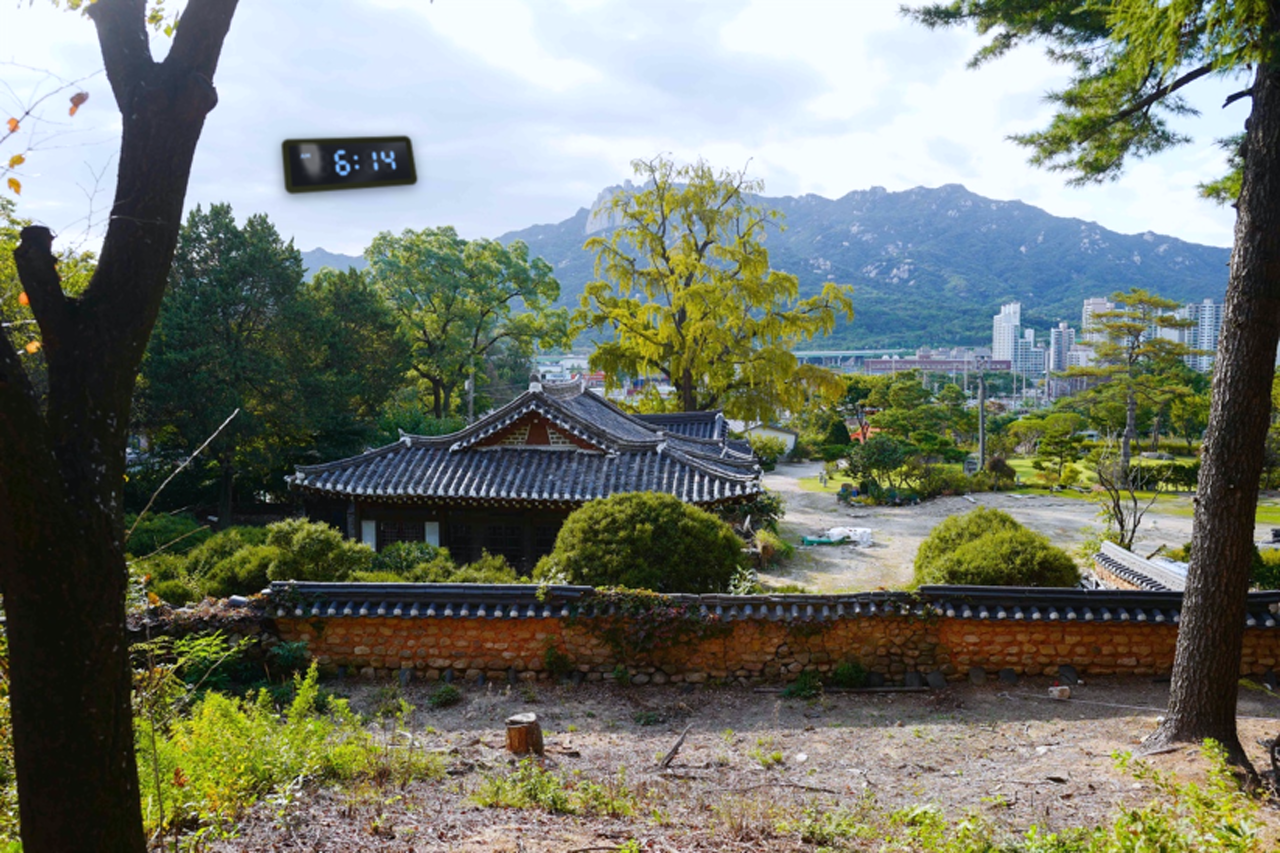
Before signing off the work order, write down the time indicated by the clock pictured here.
6:14
